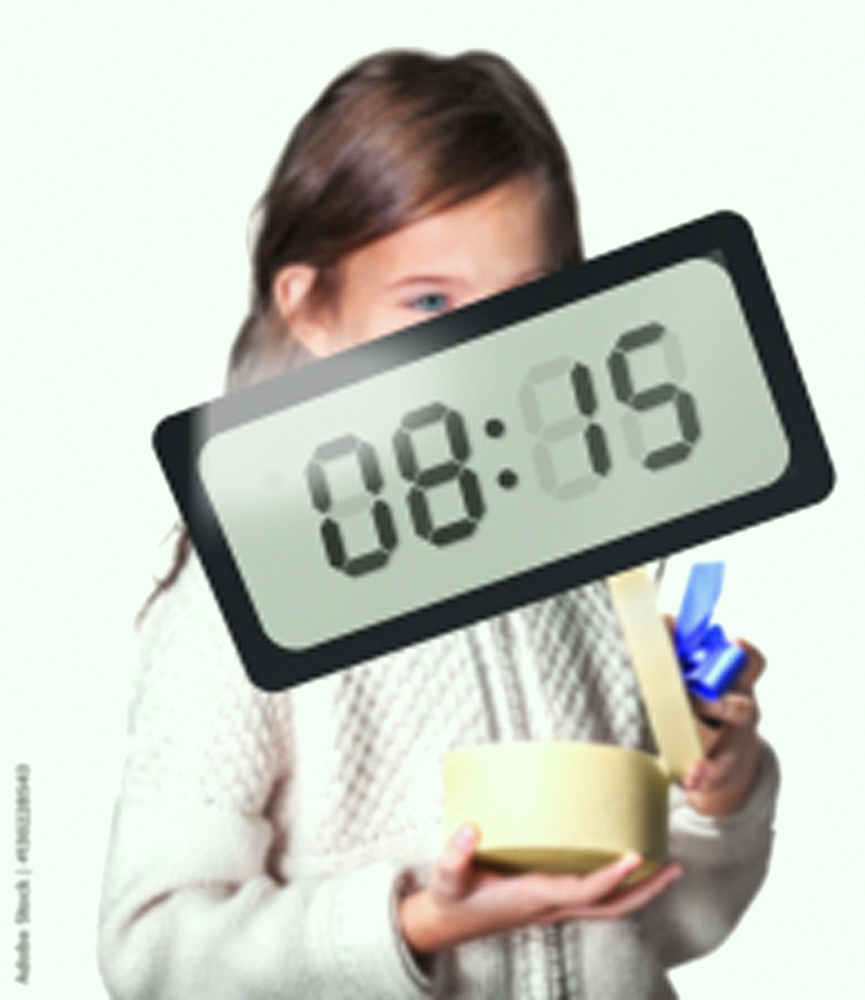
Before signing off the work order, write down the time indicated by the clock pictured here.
8:15
